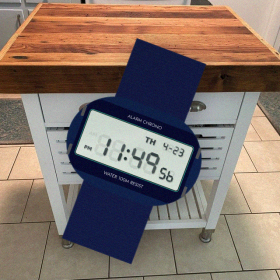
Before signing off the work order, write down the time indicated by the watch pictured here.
11:49:56
